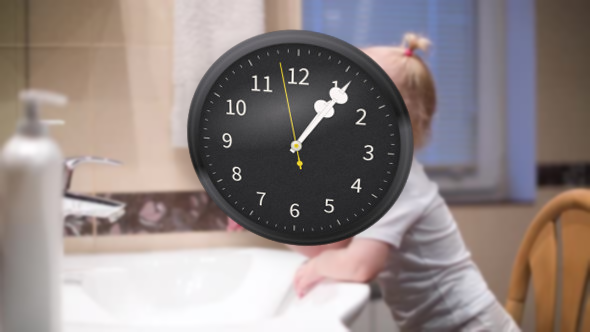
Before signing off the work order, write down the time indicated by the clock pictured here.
1:05:58
